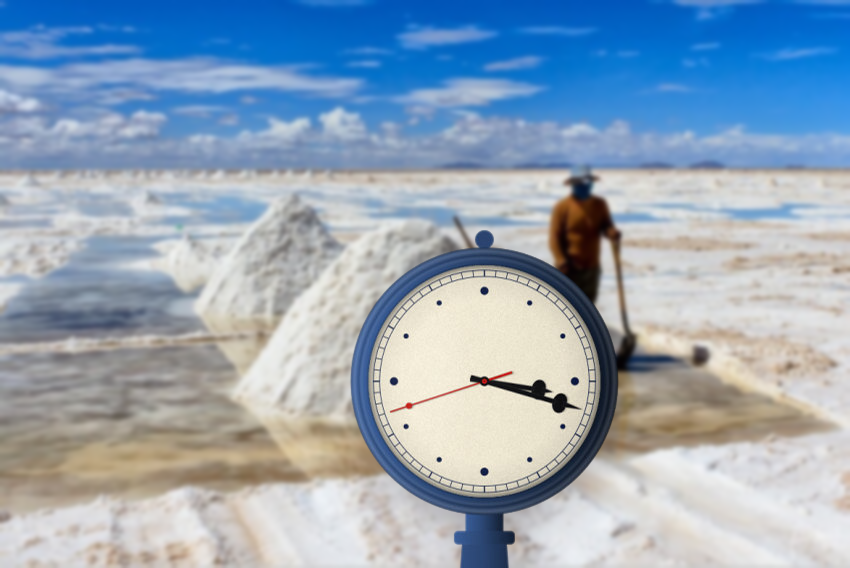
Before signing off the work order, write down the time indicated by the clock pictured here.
3:17:42
